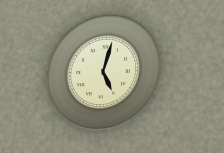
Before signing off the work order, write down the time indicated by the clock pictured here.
5:02
